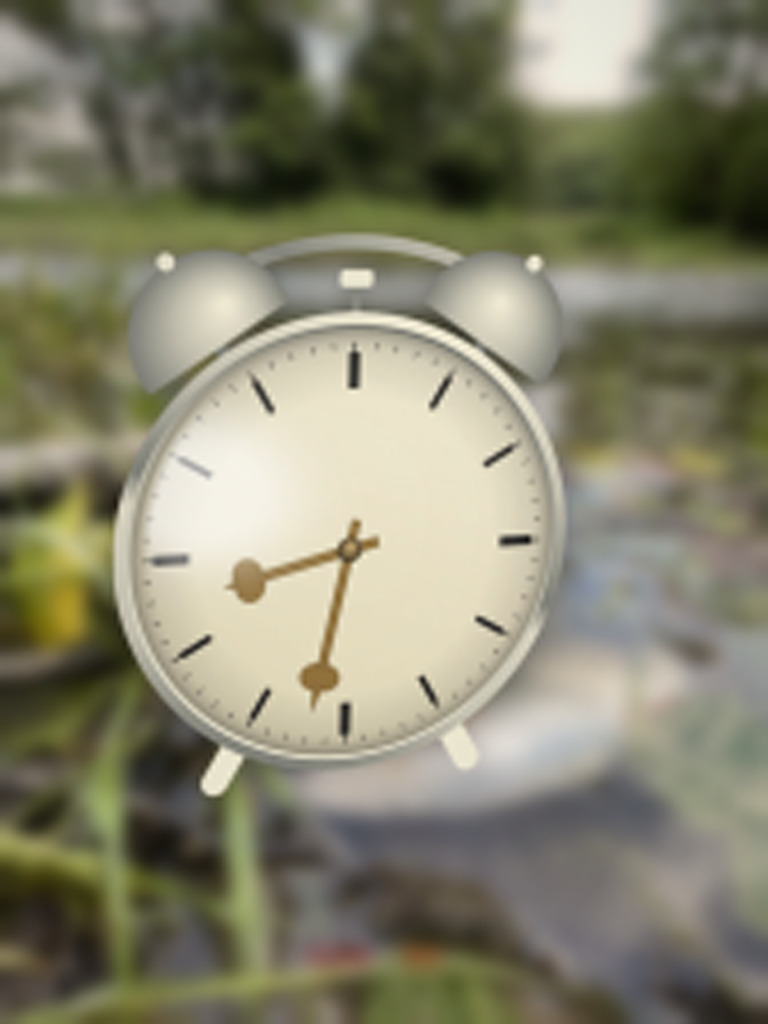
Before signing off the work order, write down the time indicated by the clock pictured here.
8:32
